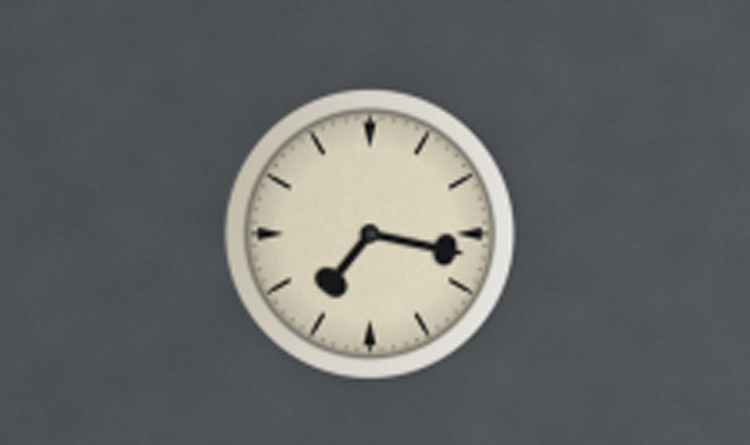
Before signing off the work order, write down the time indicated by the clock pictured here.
7:17
